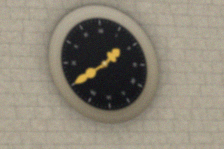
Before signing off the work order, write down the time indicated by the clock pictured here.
1:40
